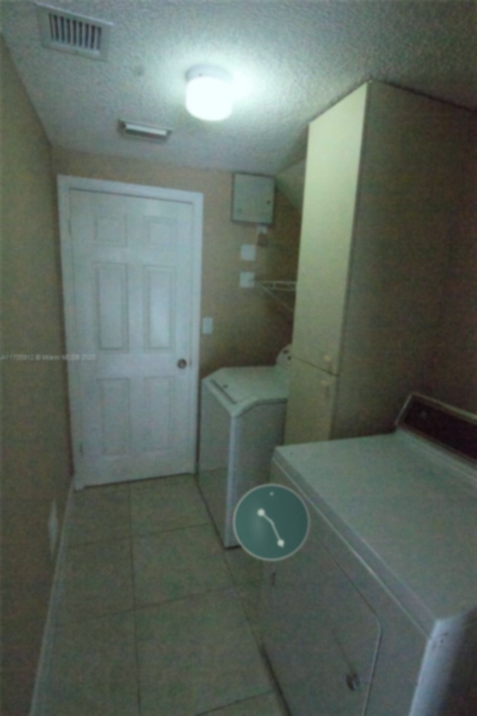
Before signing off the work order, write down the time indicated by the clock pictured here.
10:26
